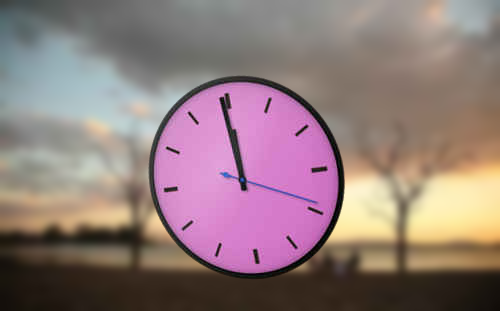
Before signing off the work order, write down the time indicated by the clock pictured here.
11:59:19
